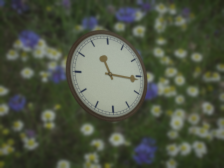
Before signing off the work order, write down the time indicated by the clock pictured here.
11:16
